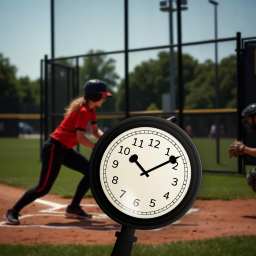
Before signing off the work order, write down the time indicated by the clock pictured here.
10:08
